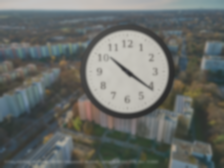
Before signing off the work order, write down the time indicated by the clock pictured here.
10:21
